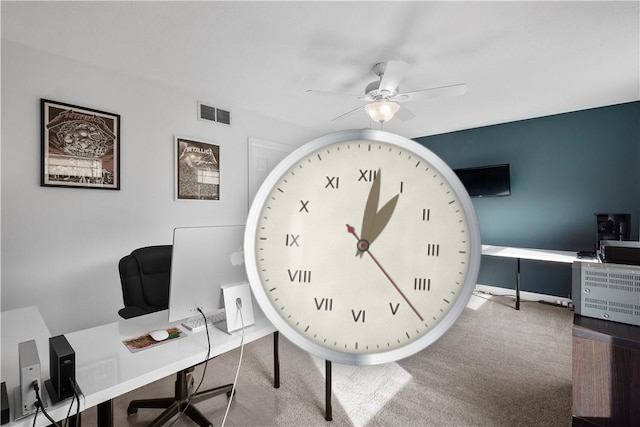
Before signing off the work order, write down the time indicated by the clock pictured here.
1:01:23
